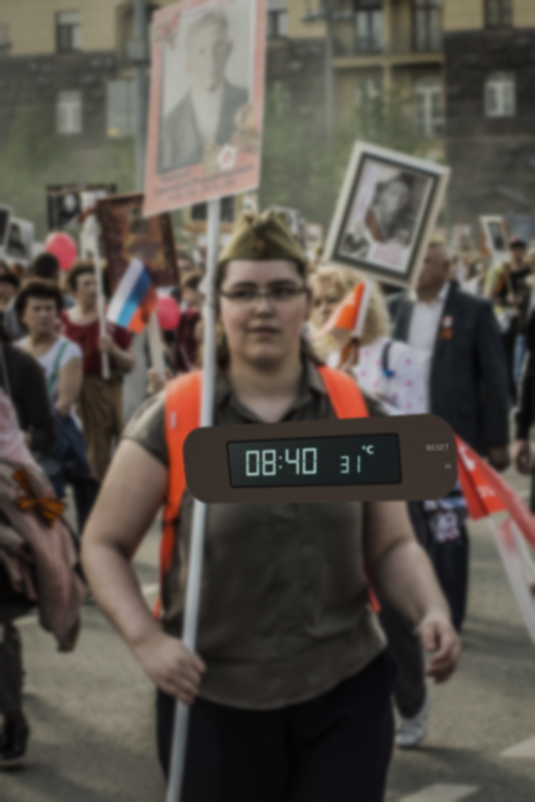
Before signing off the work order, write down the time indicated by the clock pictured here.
8:40
